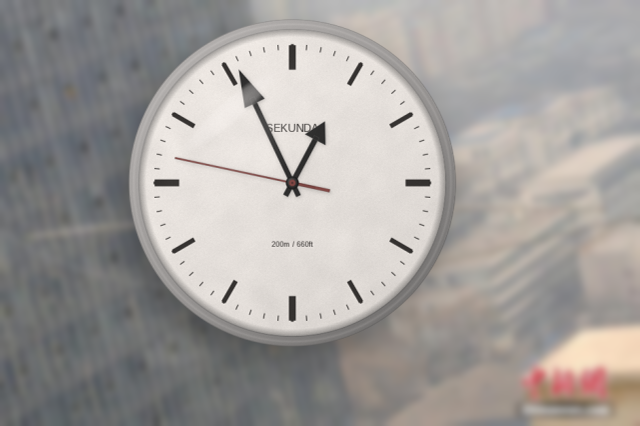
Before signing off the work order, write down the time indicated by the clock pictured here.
12:55:47
